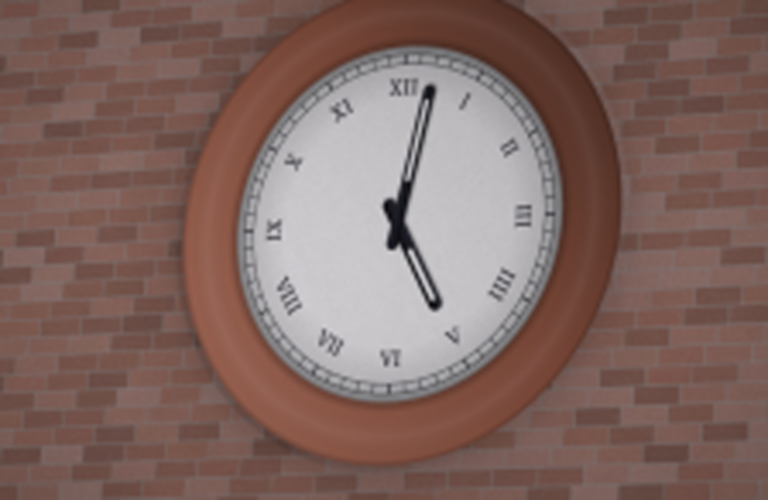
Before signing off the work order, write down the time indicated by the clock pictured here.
5:02
